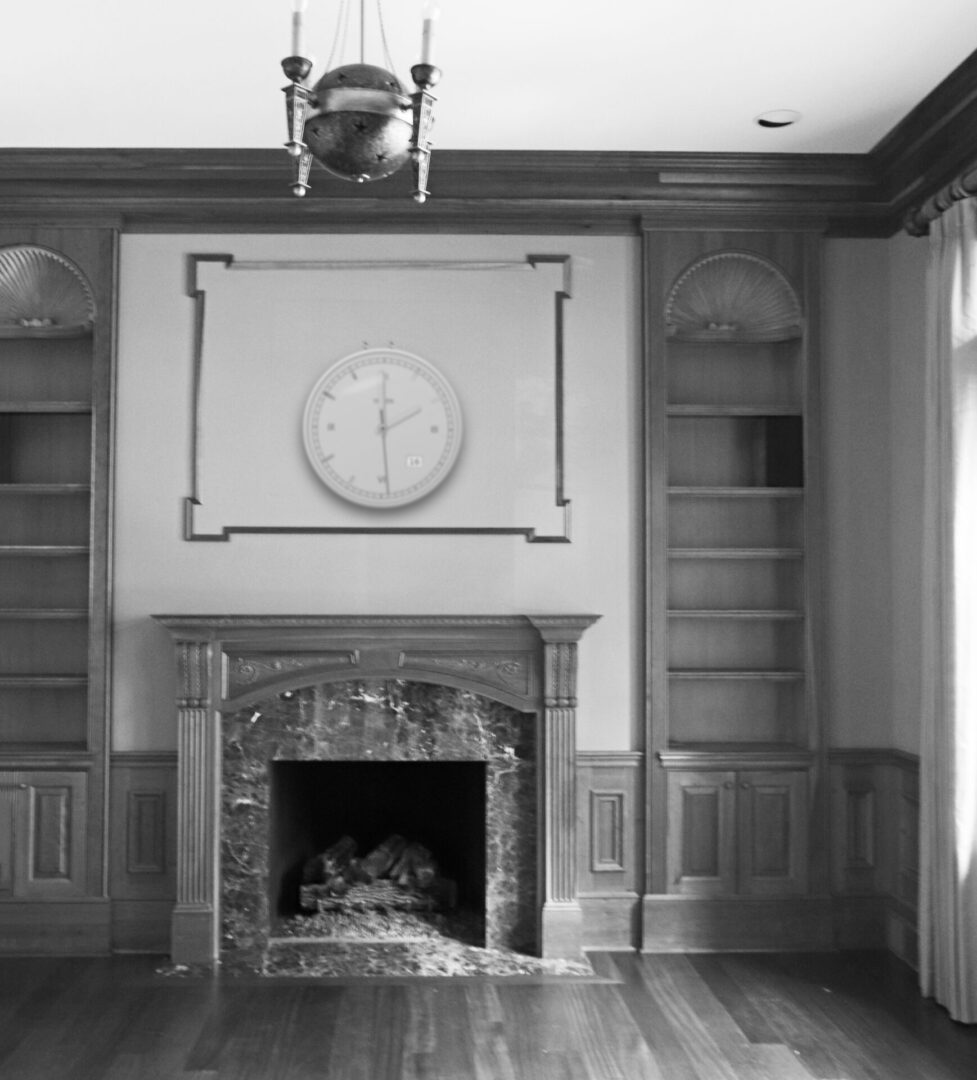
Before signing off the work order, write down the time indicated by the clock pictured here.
1:59:29
